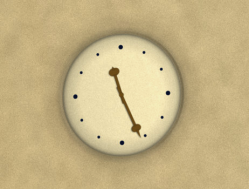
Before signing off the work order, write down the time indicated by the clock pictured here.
11:26
